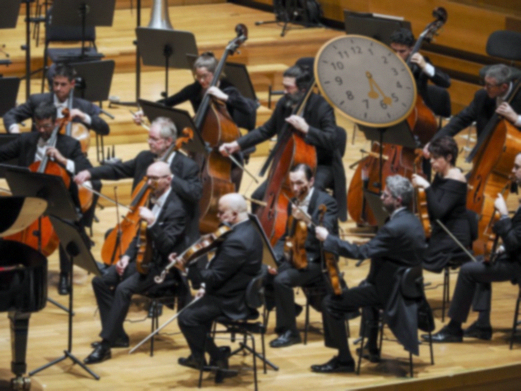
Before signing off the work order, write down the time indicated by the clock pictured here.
6:28
